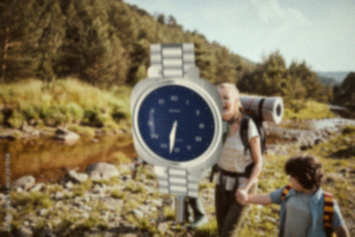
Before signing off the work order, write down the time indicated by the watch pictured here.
6:32
